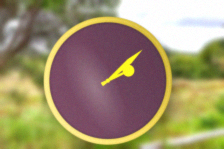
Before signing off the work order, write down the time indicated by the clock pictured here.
2:08
